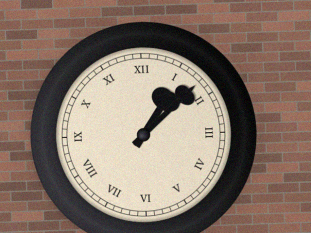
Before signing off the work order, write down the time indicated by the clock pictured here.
1:08
